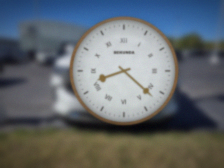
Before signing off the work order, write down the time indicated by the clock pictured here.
8:22
